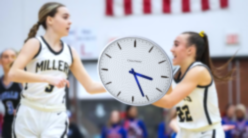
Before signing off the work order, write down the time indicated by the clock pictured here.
3:26
